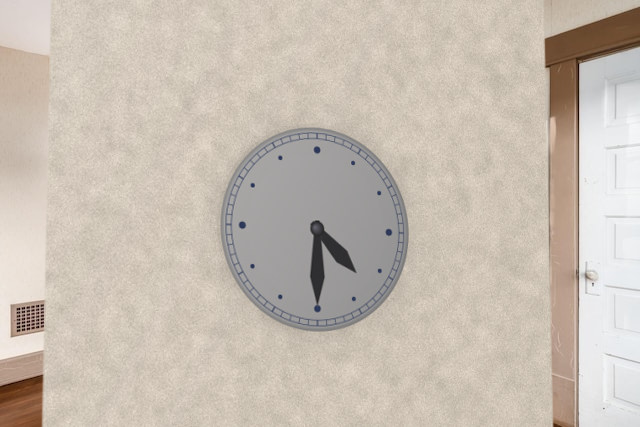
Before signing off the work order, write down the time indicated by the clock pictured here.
4:30
